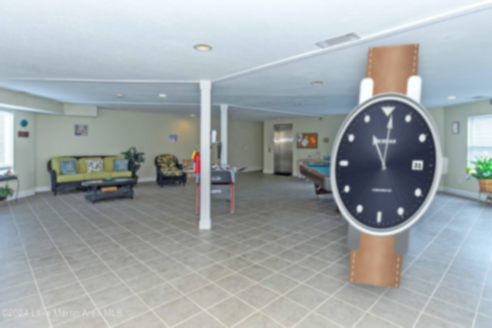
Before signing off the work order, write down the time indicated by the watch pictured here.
11:01
